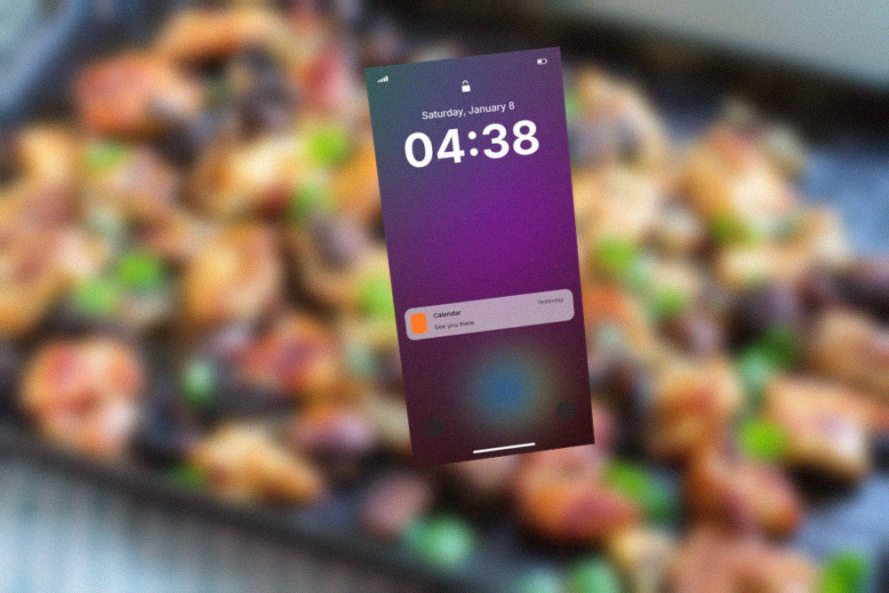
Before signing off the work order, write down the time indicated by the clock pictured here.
4:38
